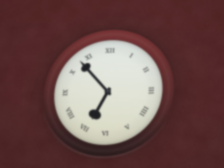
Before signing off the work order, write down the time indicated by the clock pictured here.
6:53
